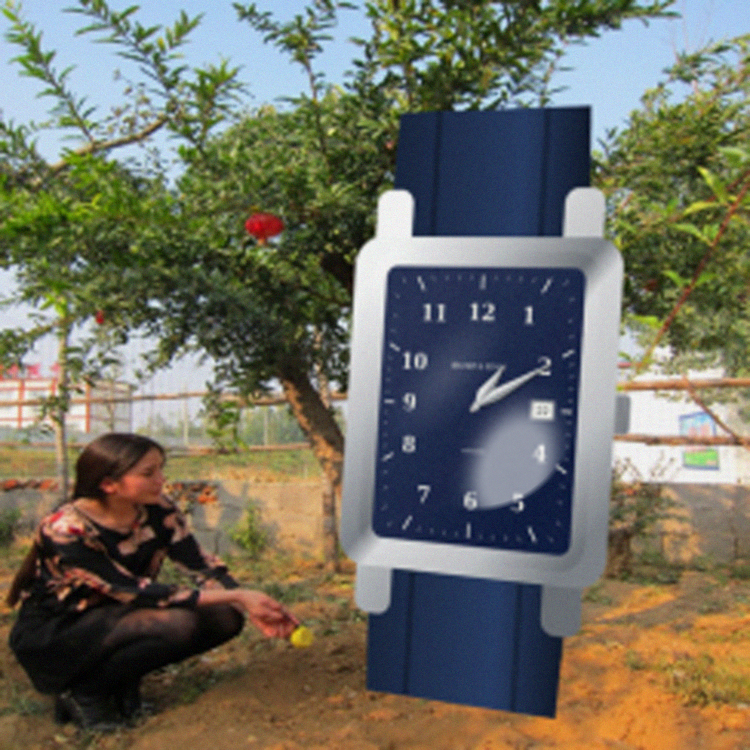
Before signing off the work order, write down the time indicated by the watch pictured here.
1:10
